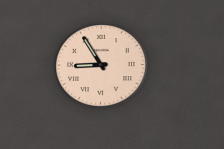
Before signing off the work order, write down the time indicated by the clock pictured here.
8:55
